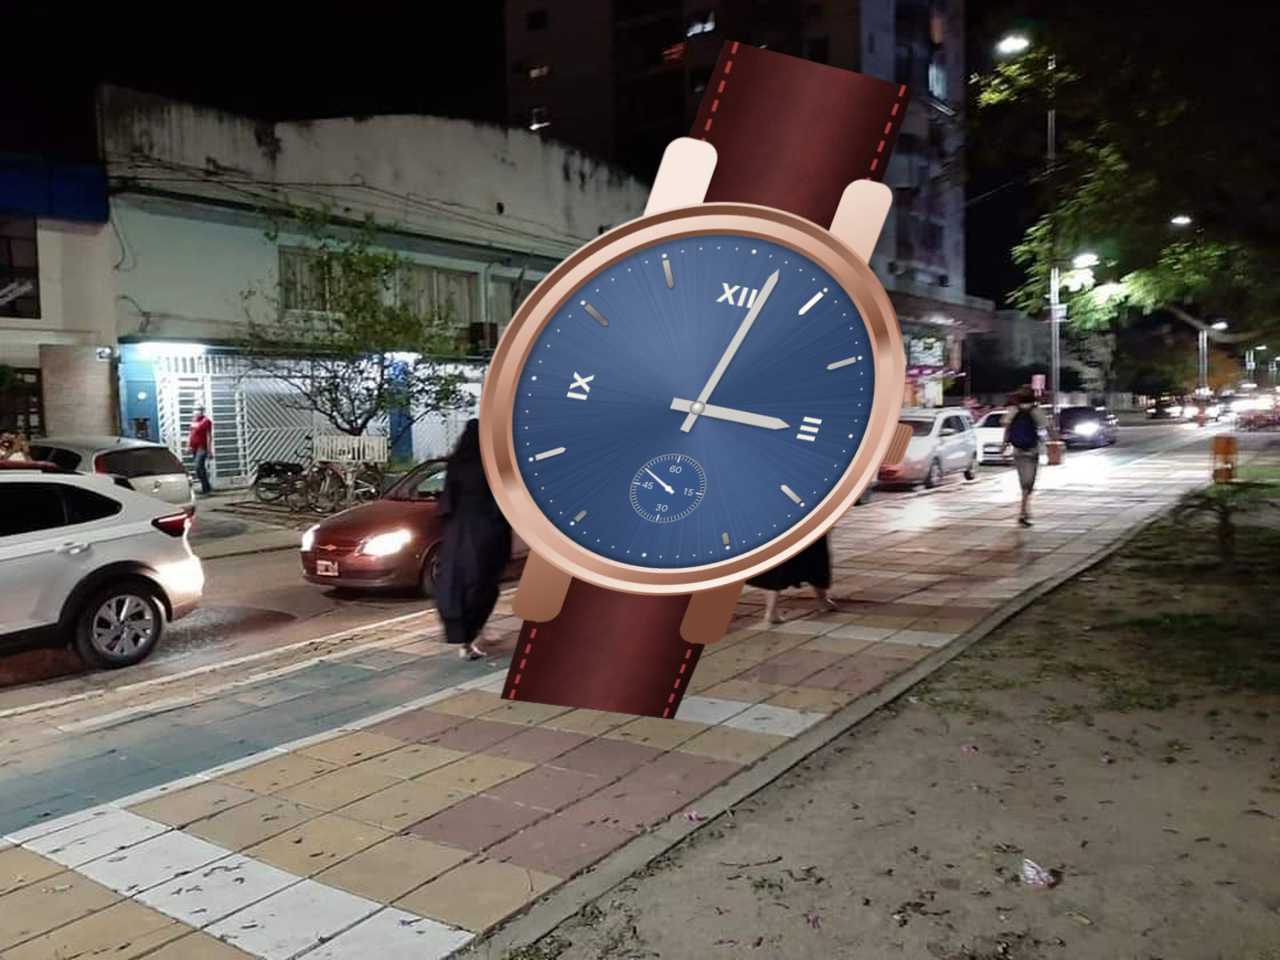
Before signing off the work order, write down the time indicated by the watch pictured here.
3:01:50
